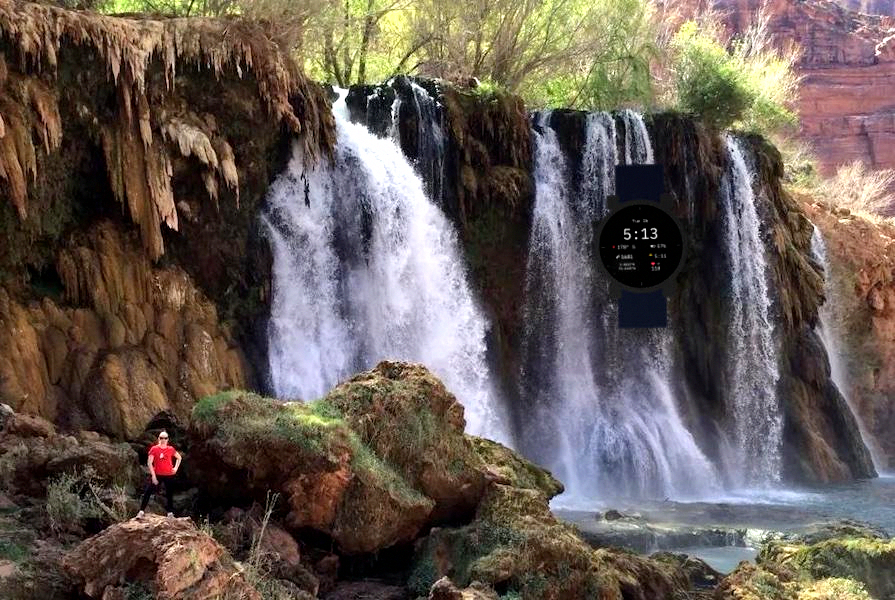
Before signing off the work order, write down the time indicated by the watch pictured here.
5:13
